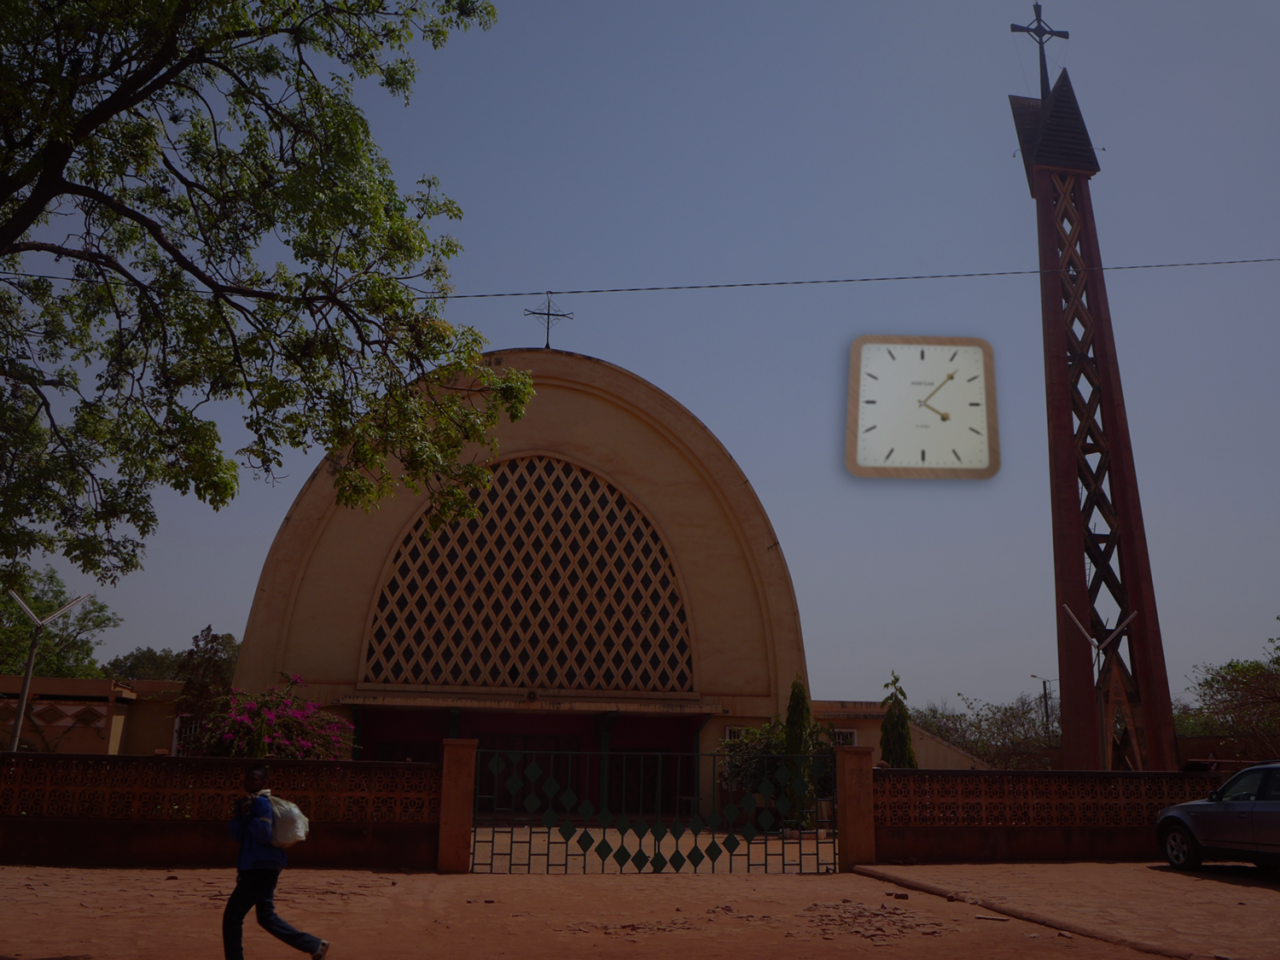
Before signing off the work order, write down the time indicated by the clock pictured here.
4:07
